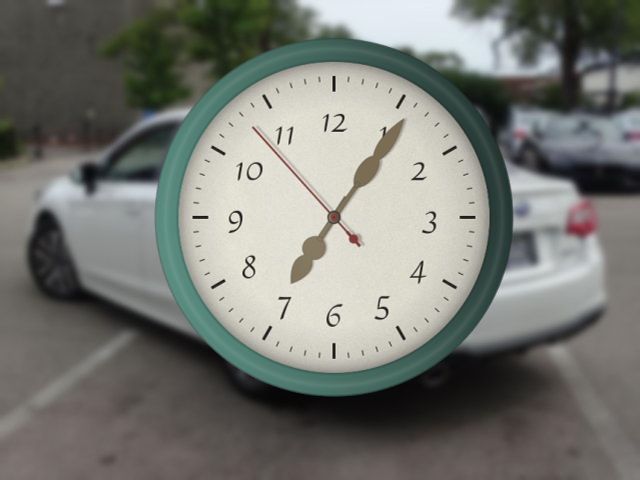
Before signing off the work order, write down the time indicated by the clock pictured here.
7:05:53
